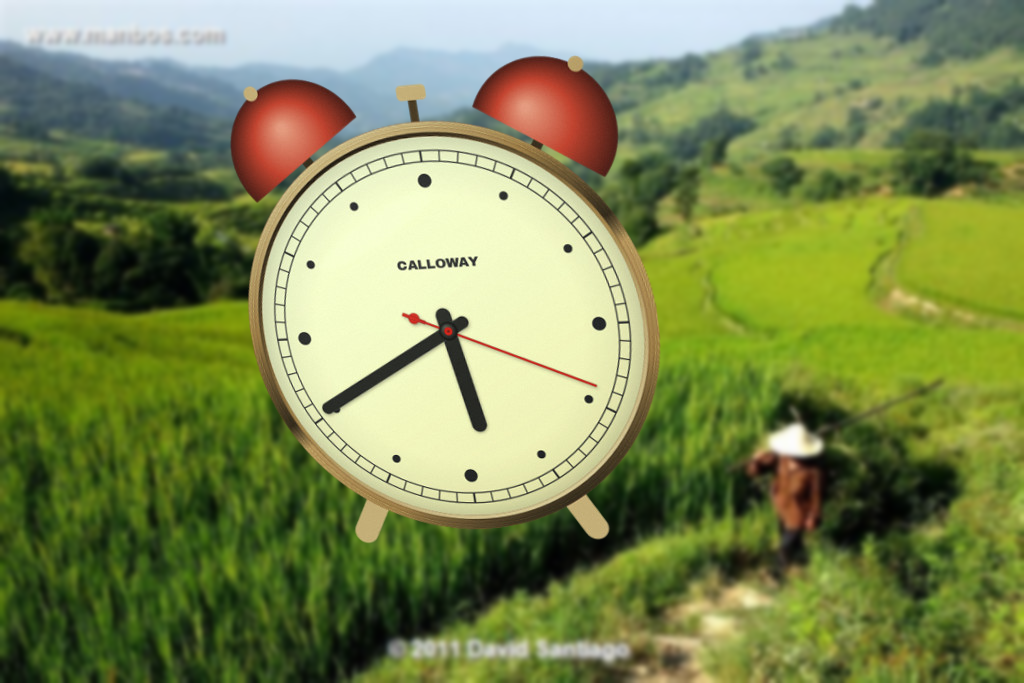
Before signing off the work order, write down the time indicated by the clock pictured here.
5:40:19
